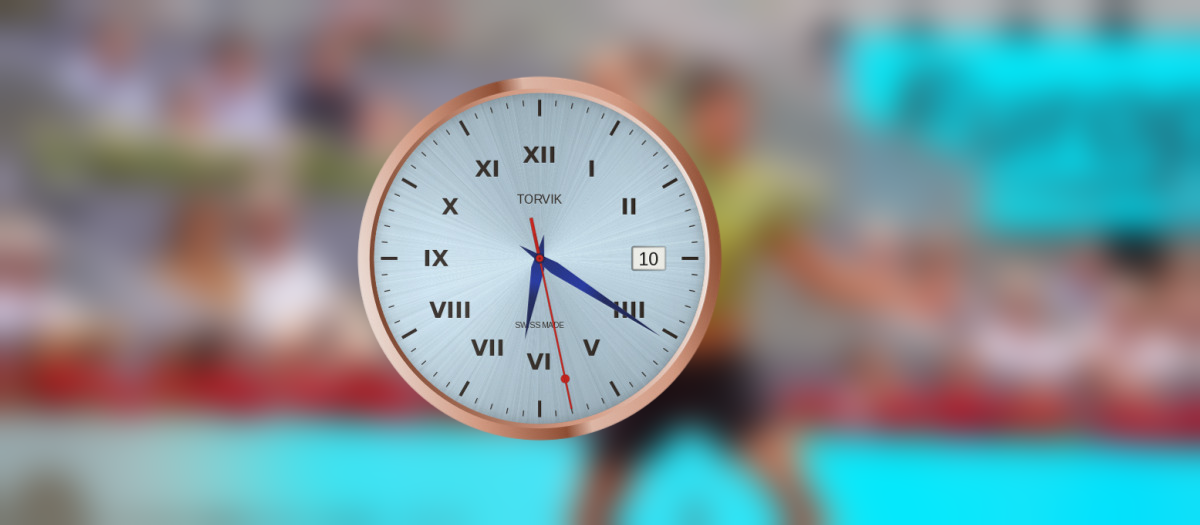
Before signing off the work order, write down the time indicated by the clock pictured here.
6:20:28
